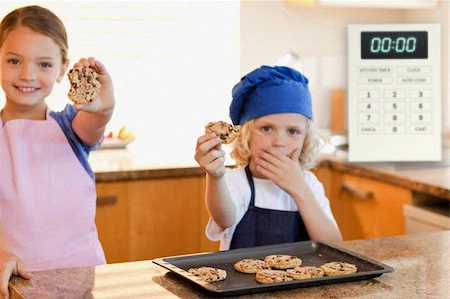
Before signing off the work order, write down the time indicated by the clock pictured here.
0:00
